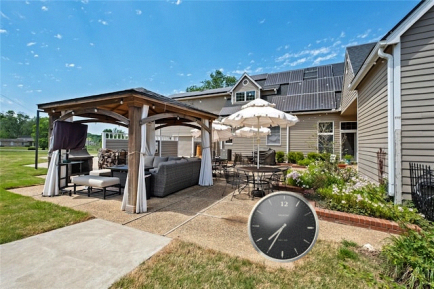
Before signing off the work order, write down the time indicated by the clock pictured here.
7:35
